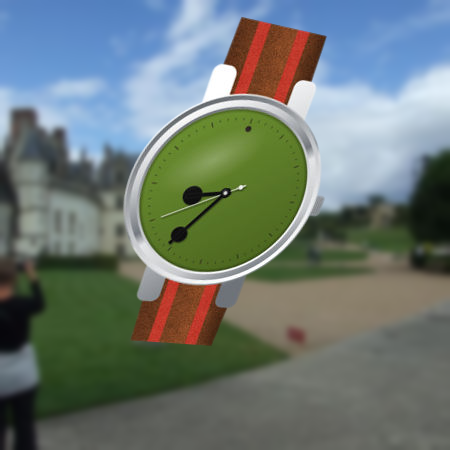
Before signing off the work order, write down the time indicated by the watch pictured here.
8:35:40
